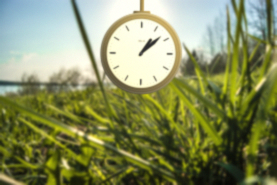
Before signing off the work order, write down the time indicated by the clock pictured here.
1:08
